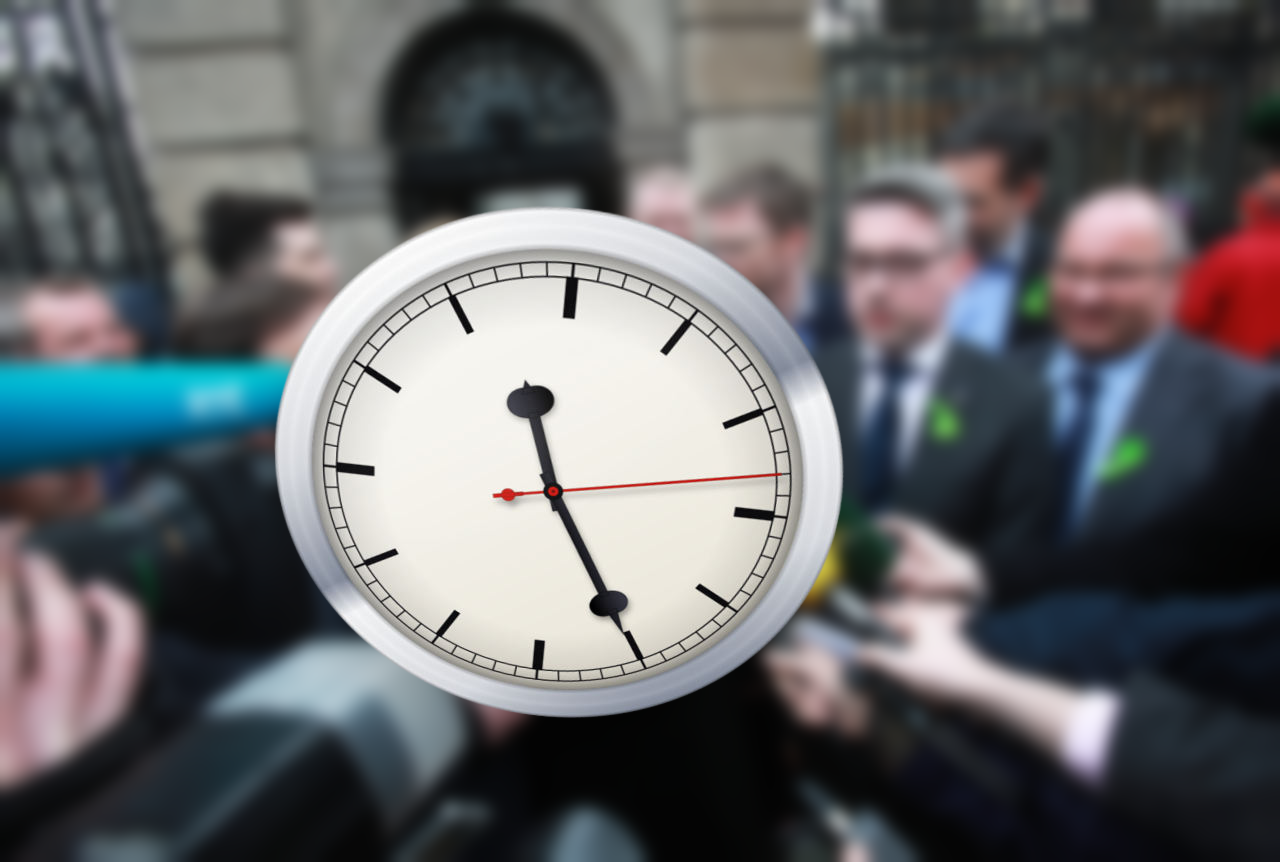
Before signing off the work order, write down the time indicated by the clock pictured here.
11:25:13
